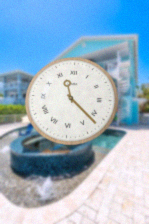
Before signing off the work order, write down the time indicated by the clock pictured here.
11:22
